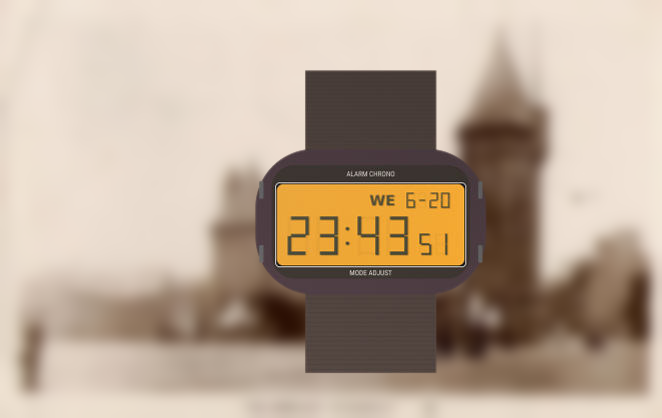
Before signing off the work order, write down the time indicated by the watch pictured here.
23:43:51
